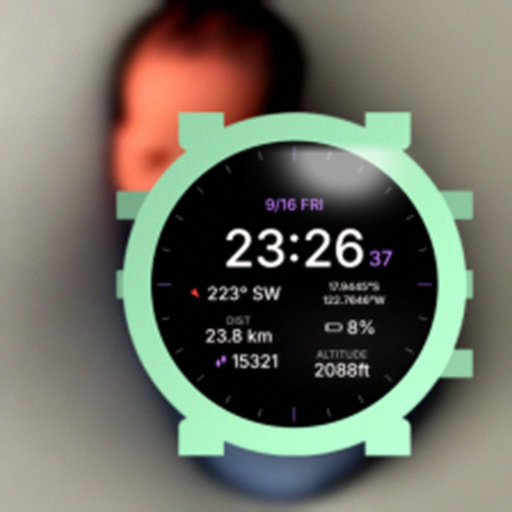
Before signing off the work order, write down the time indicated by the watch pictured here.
23:26:37
